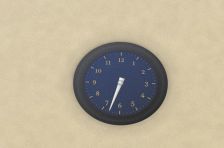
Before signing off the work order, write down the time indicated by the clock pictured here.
6:33
